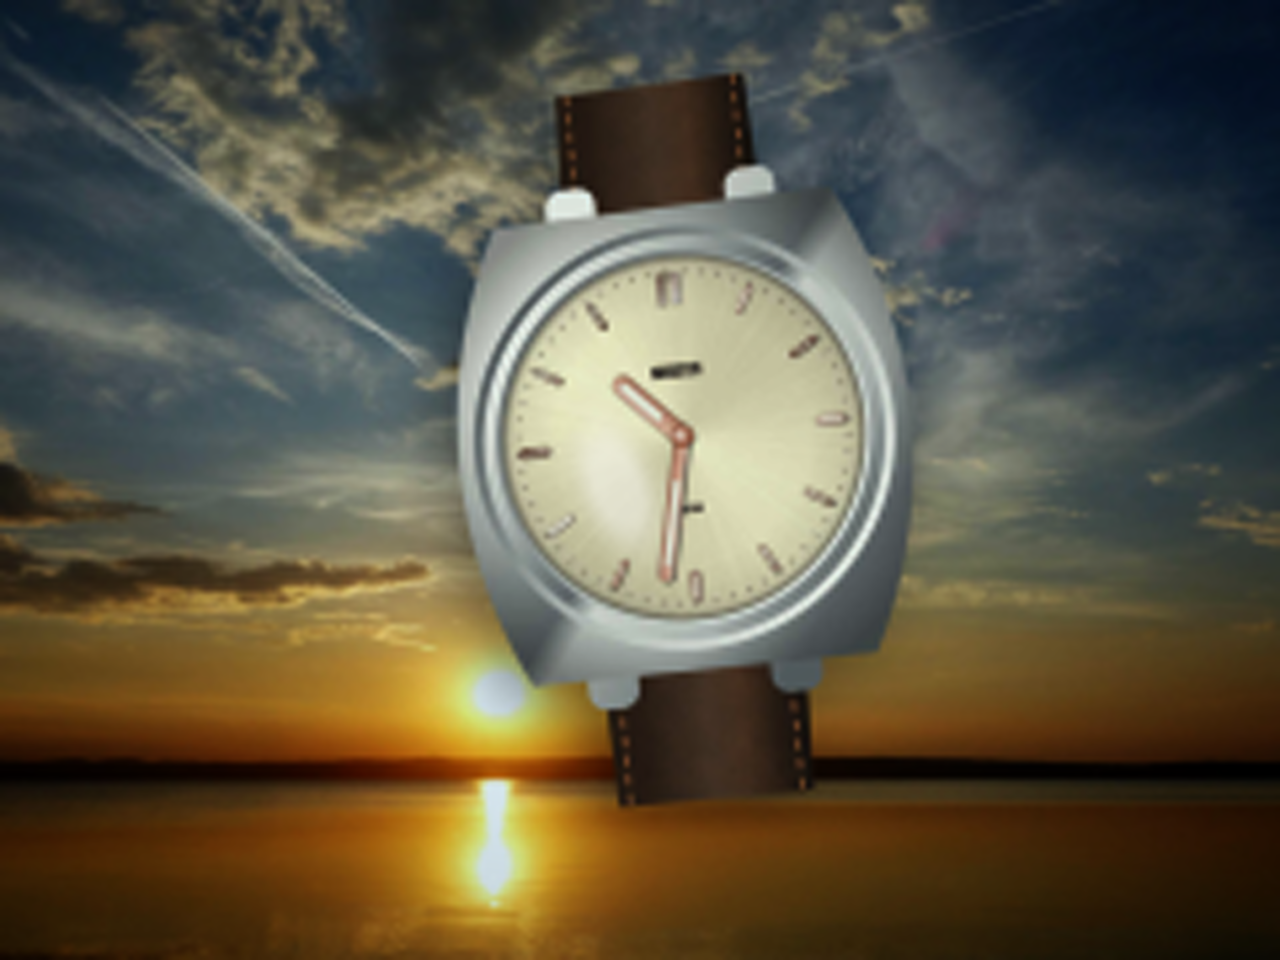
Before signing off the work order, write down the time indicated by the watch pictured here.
10:32
